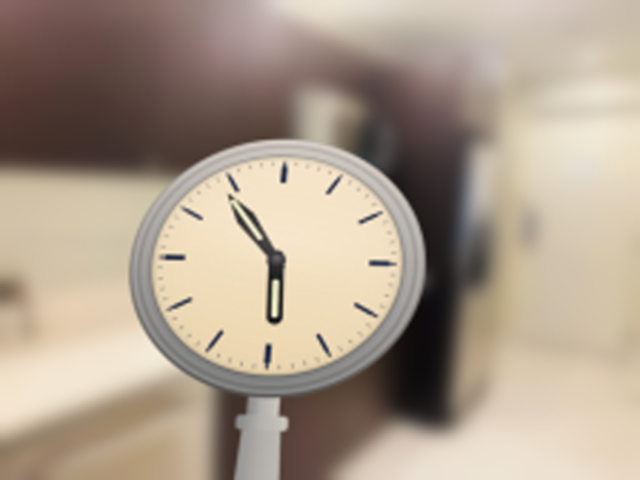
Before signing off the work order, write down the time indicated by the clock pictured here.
5:54
